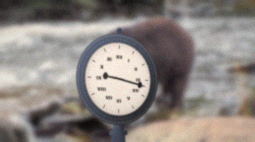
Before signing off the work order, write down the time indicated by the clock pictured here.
9:17
